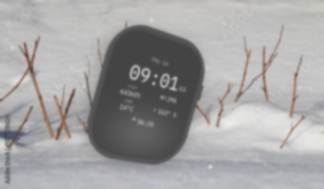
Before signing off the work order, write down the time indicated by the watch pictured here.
9:01
